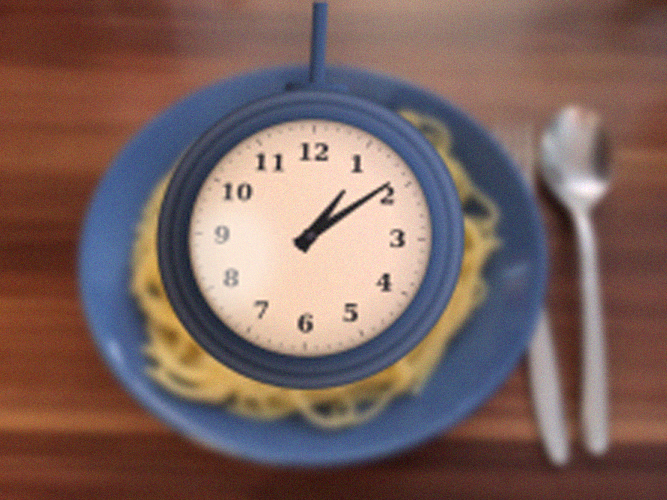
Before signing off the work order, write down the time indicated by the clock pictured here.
1:09
